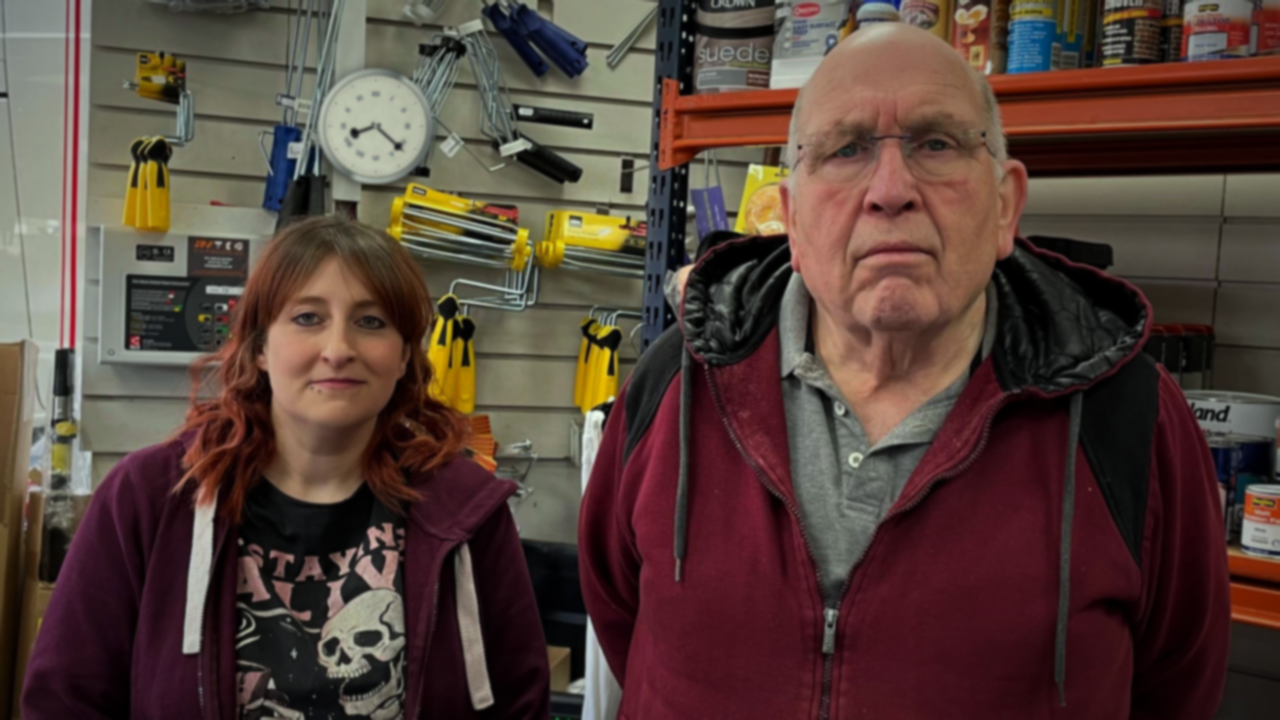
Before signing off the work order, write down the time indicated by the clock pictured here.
8:22
